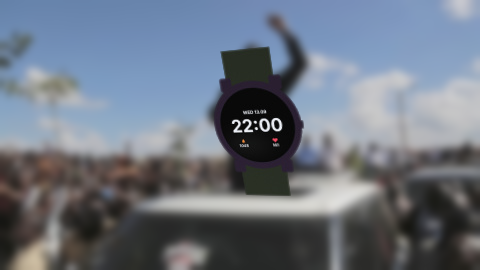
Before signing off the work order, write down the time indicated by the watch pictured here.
22:00
